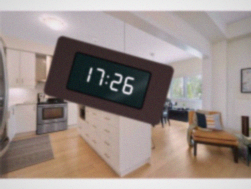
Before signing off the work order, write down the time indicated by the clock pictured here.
17:26
